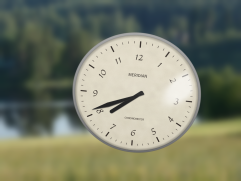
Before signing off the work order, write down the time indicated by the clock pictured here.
7:41
